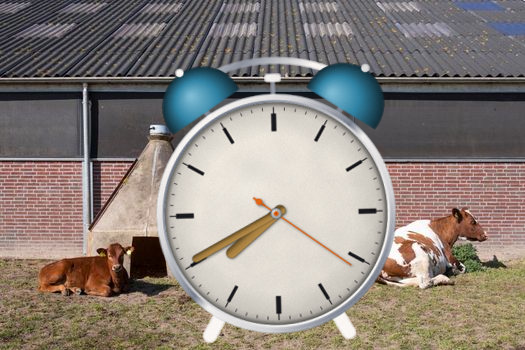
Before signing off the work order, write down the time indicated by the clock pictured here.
7:40:21
